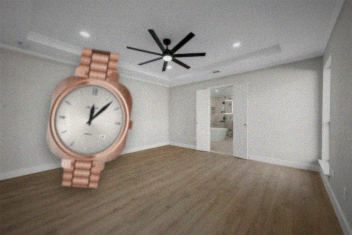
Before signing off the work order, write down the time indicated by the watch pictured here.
12:07
